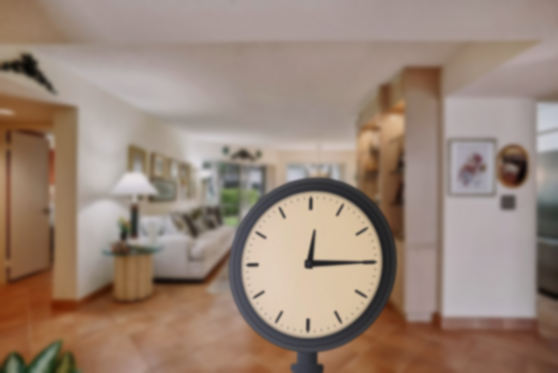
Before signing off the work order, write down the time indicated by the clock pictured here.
12:15
